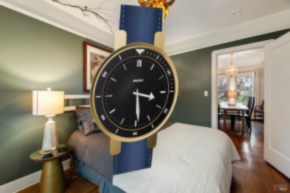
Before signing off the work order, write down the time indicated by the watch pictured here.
3:29
